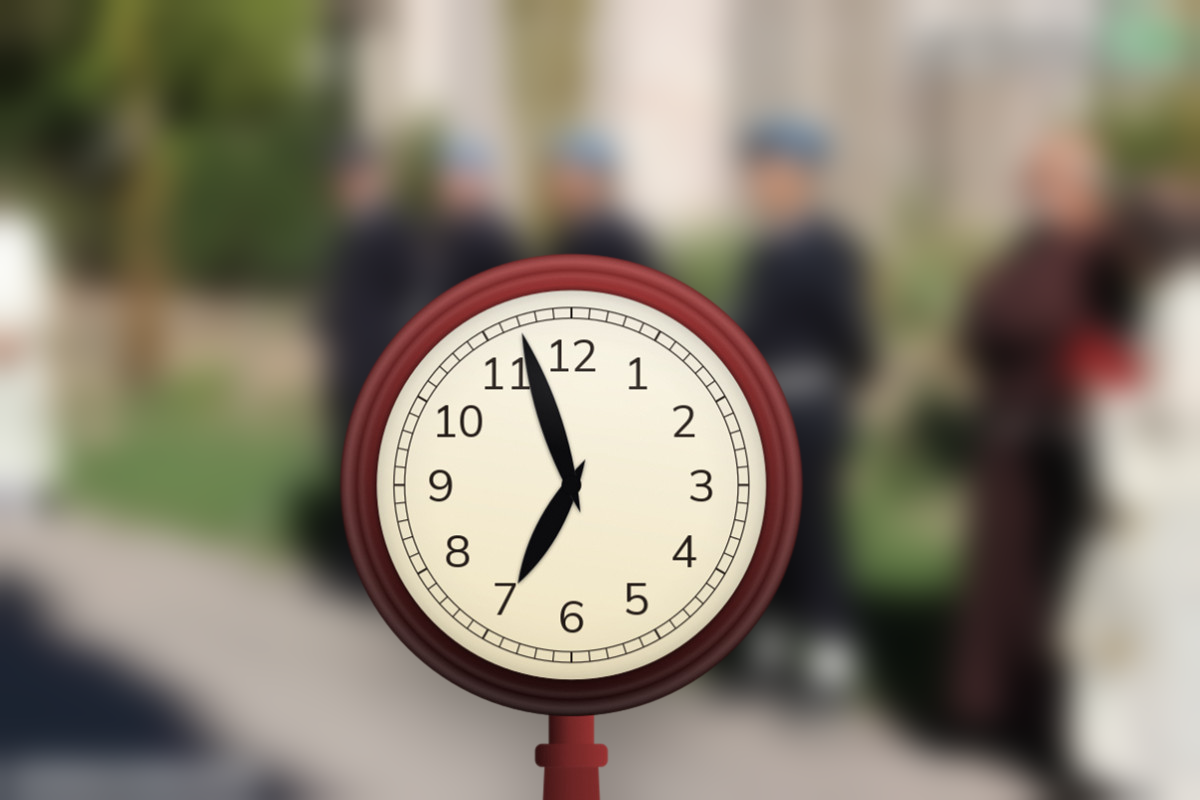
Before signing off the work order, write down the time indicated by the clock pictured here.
6:57
